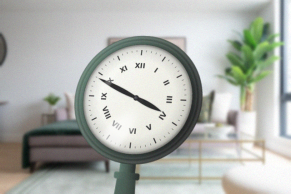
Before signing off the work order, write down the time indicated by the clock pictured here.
3:49
